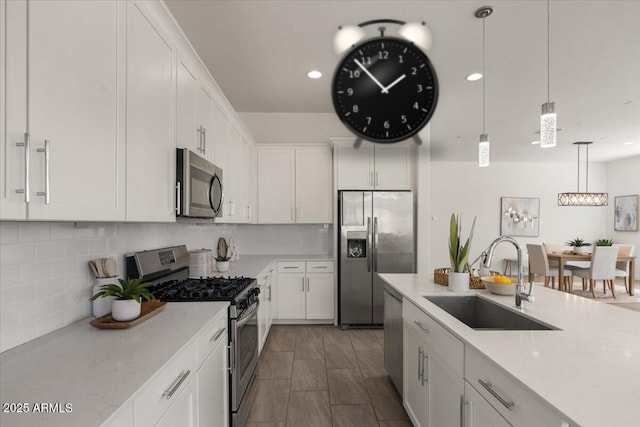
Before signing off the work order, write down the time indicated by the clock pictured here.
1:53
